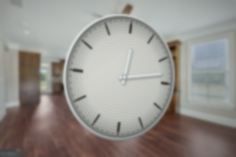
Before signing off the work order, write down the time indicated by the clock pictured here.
12:13
